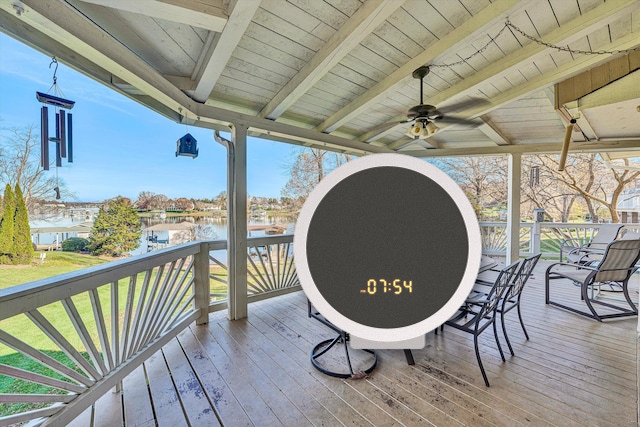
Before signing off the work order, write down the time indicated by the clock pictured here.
7:54
